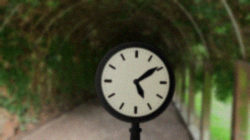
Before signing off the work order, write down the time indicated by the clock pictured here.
5:09
